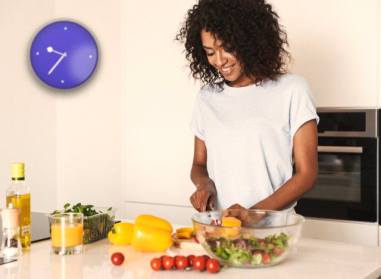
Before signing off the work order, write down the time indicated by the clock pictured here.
9:36
